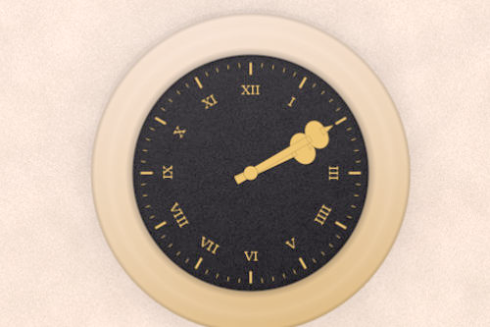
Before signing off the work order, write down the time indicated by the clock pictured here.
2:10
